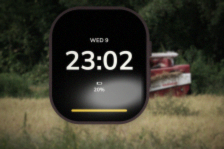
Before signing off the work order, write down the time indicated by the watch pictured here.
23:02
